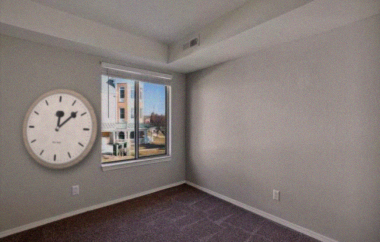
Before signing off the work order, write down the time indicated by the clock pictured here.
12:08
